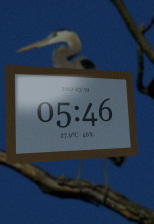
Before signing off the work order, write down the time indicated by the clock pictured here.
5:46
